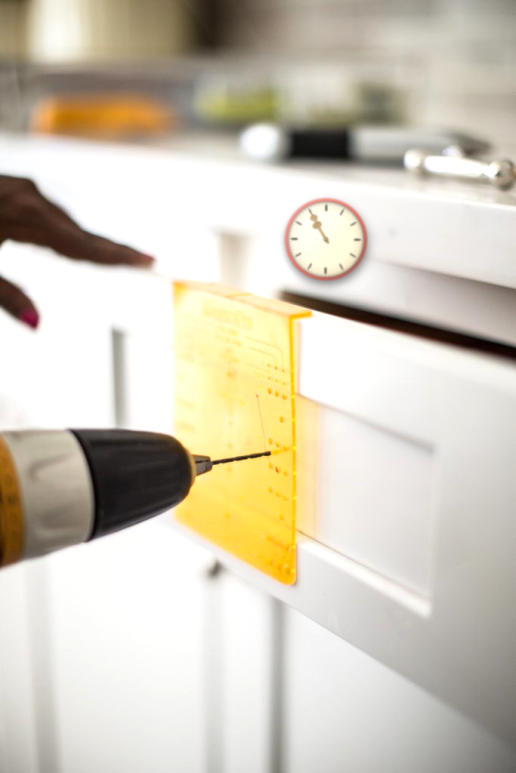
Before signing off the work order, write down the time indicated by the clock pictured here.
10:55
